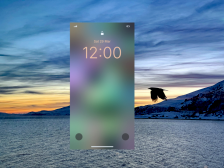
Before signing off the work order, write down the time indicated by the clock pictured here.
12:00
